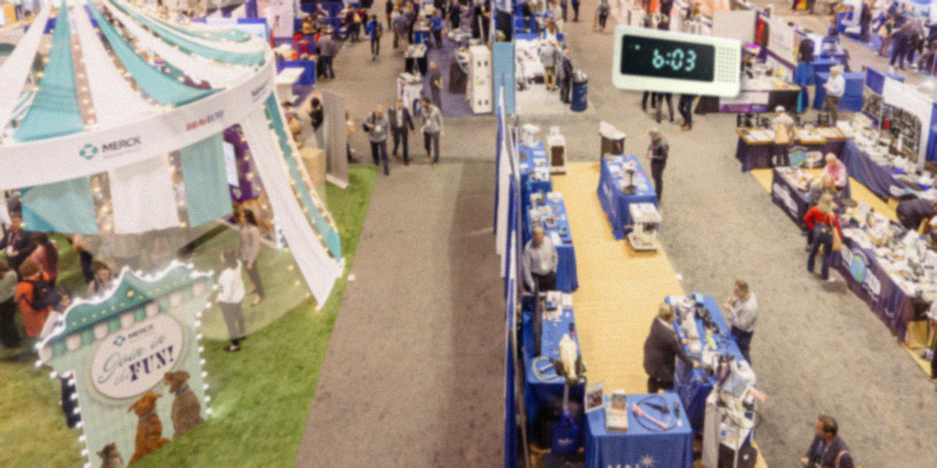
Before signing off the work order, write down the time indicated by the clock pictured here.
6:03
